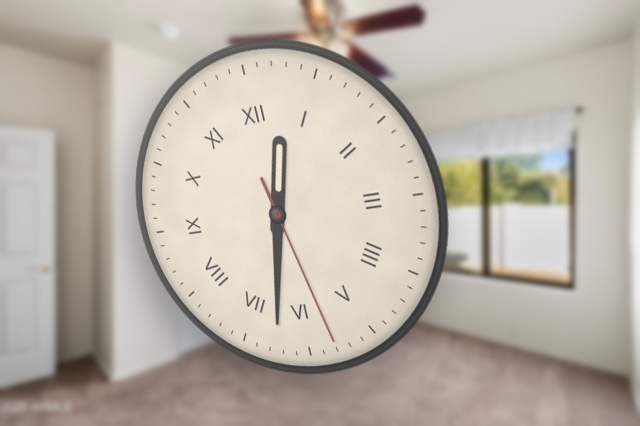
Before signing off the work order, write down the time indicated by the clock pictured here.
12:32:28
